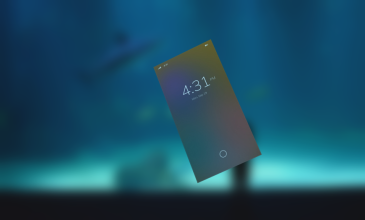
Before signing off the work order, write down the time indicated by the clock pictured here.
4:31
